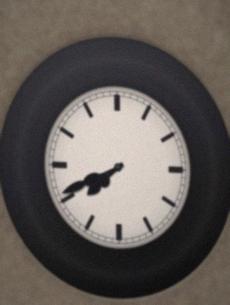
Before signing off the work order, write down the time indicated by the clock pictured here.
7:41
